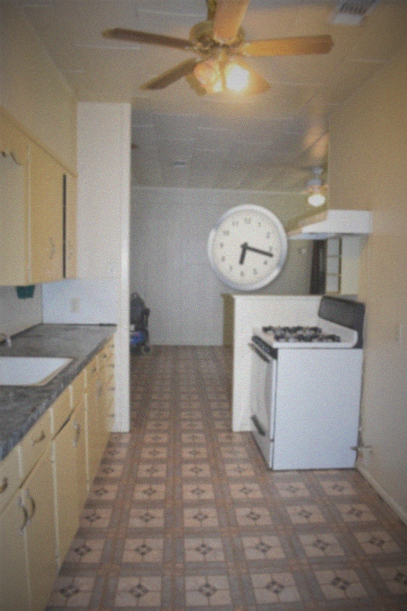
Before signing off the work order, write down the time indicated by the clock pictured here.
6:17
